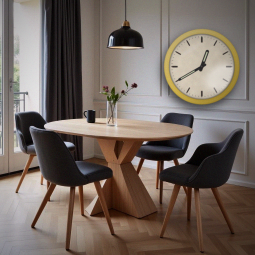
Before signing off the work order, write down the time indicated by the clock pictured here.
12:40
